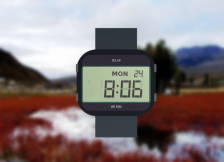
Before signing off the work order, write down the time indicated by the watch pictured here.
8:06
